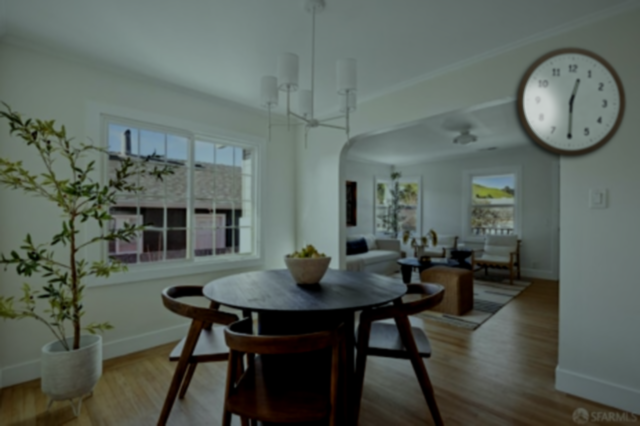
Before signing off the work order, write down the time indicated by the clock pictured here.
12:30
